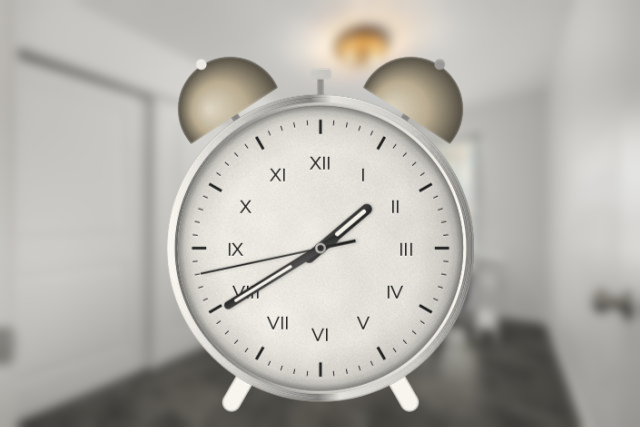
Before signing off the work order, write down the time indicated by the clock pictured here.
1:39:43
